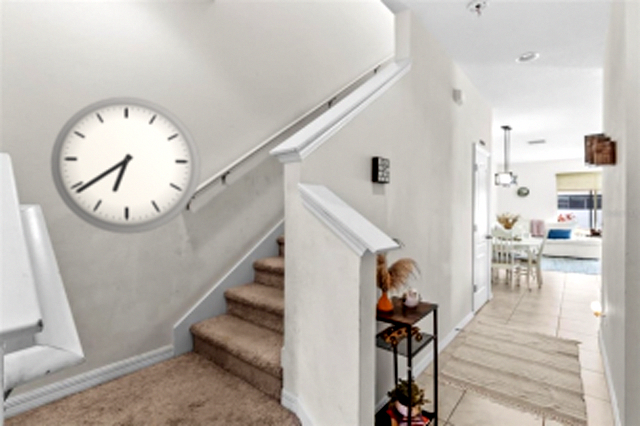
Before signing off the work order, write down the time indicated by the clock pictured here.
6:39
